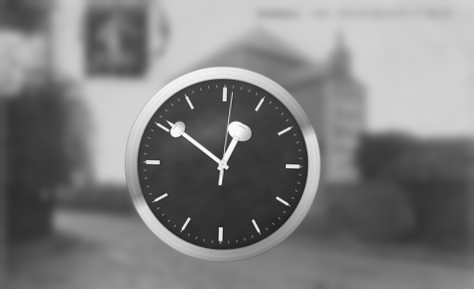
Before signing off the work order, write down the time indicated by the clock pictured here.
12:51:01
